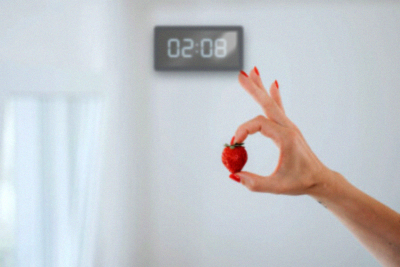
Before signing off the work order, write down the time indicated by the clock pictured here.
2:08
